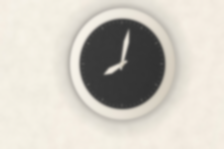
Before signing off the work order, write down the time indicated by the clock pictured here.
8:02
